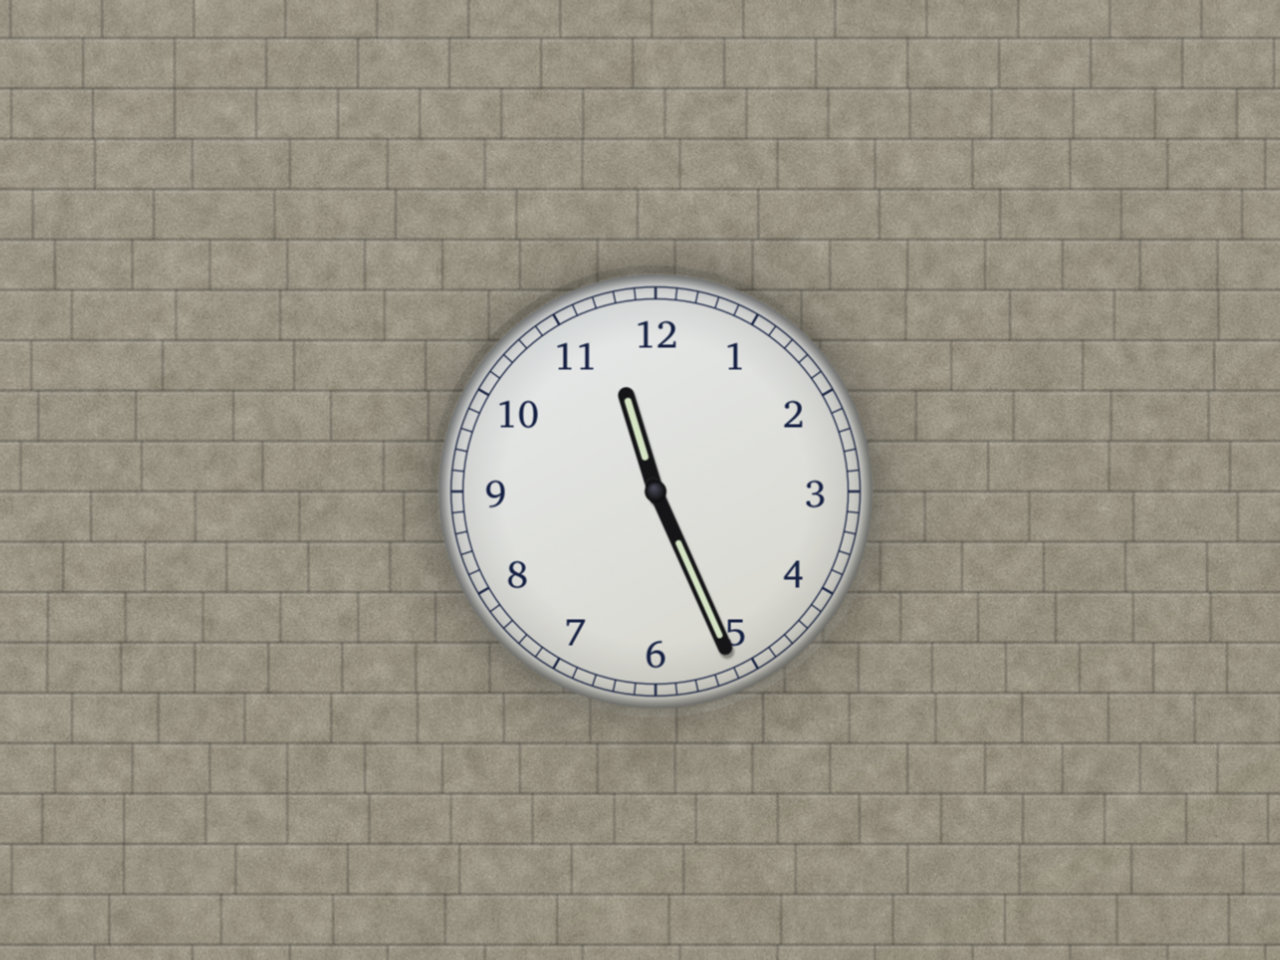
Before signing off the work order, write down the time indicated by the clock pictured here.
11:26
